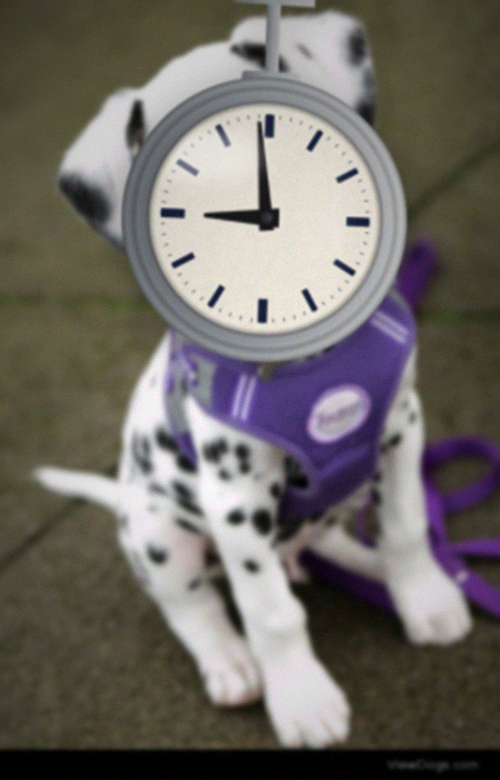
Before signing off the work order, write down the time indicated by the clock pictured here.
8:59
